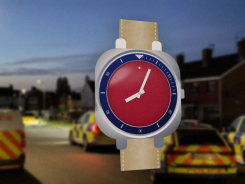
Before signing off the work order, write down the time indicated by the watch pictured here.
8:04
